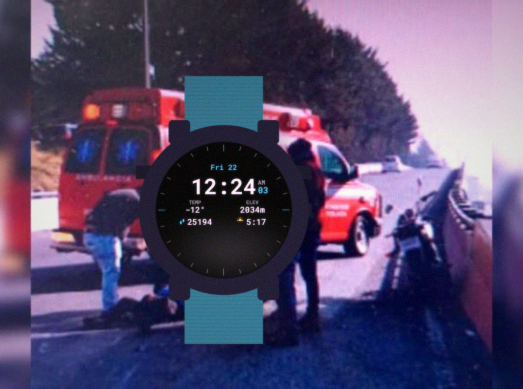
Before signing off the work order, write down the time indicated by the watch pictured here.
12:24:03
